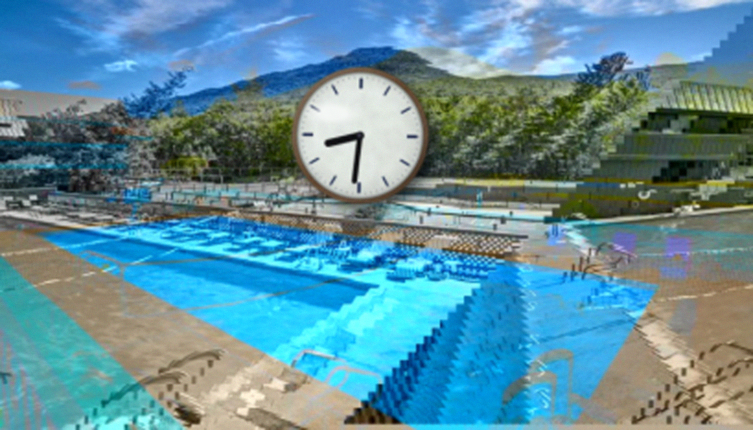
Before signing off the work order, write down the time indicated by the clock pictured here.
8:31
